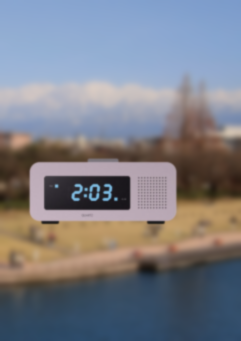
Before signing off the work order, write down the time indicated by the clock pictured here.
2:03
